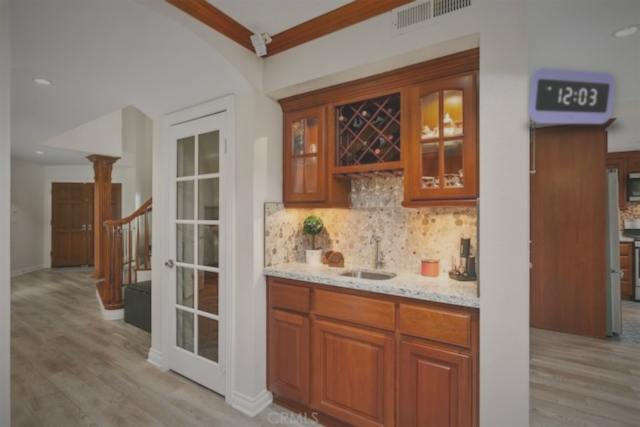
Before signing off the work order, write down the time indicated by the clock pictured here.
12:03
